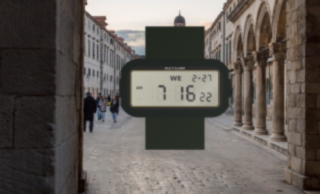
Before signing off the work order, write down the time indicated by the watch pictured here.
7:16
